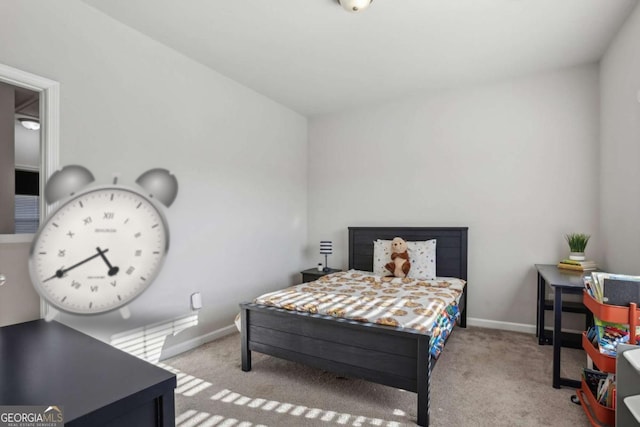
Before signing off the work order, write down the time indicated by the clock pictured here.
4:40
